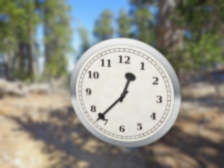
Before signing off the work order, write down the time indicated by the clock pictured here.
12:37
